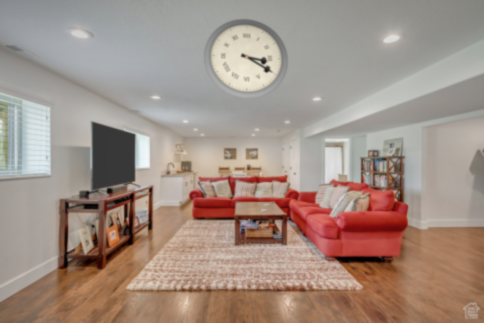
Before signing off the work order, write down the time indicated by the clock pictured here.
3:20
